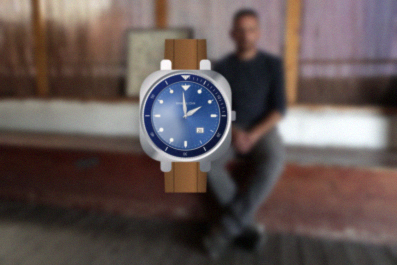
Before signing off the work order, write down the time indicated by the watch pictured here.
1:59
